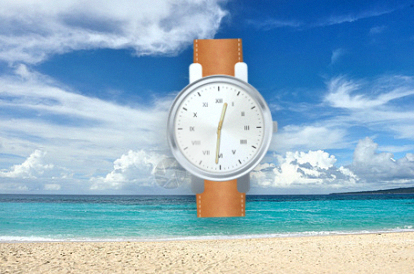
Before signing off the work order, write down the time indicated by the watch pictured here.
12:31
